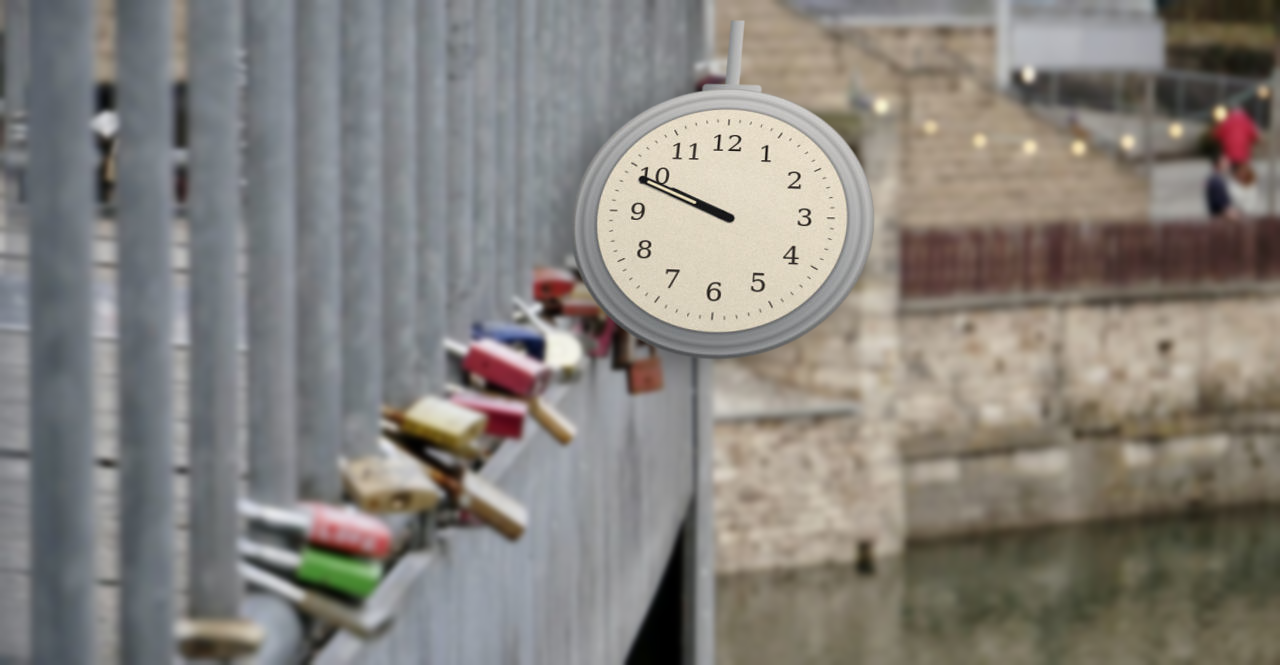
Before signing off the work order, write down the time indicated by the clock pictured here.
9:49
